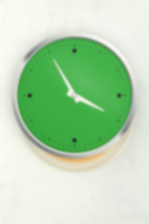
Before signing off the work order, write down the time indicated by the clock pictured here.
3:55
